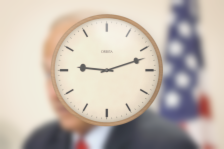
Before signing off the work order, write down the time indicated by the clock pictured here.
9:12
